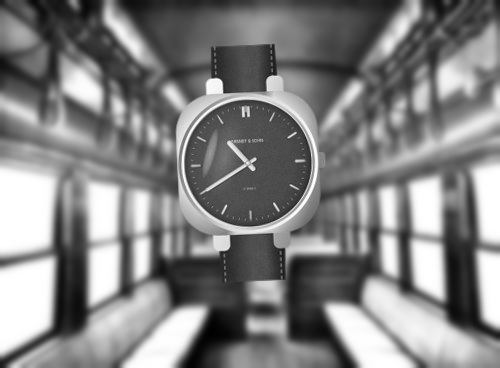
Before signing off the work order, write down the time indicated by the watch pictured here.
10:40
